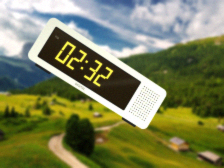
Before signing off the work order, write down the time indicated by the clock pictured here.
2:32
